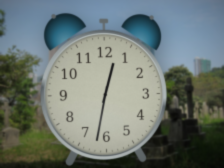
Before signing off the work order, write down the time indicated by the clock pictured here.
12:32
